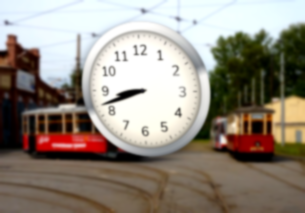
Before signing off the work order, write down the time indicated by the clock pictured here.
8:42
